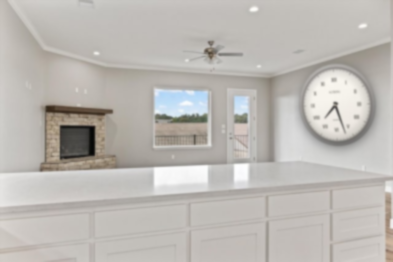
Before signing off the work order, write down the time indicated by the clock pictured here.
7:27
